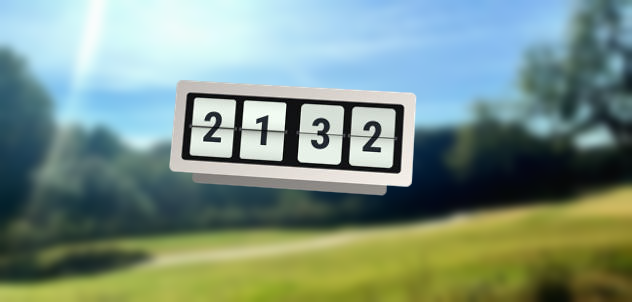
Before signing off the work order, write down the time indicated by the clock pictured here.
21:32
